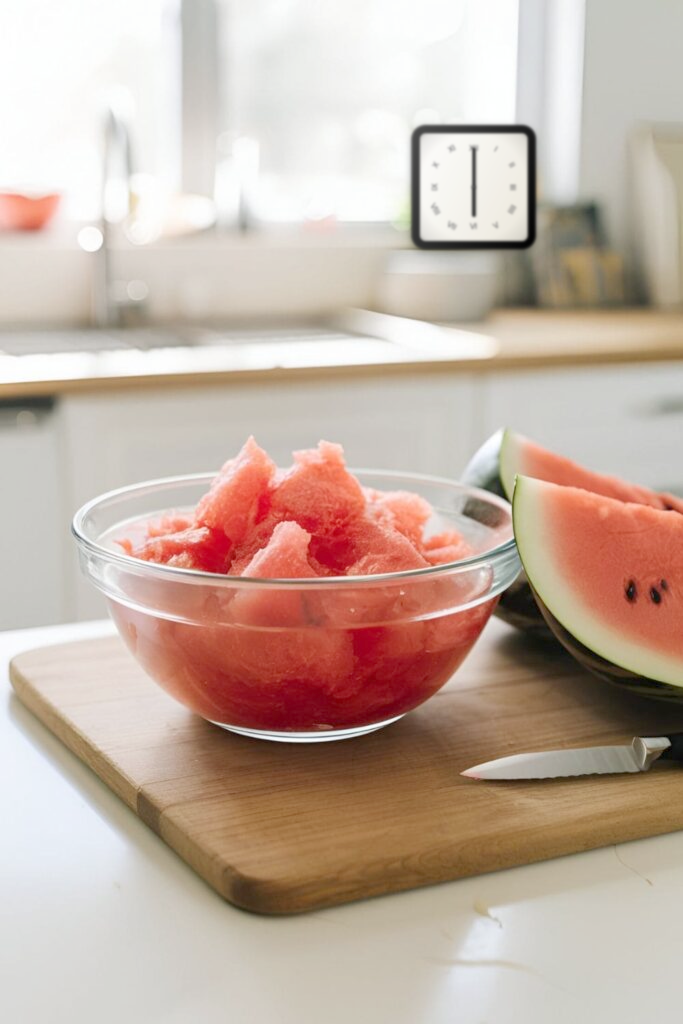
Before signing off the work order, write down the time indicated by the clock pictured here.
6:00
